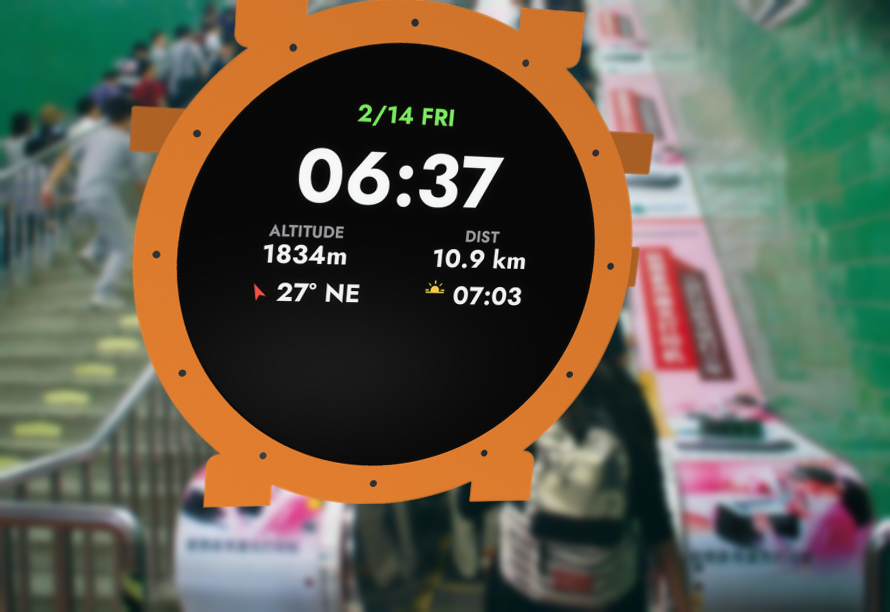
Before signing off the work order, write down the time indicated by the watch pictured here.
6:37
